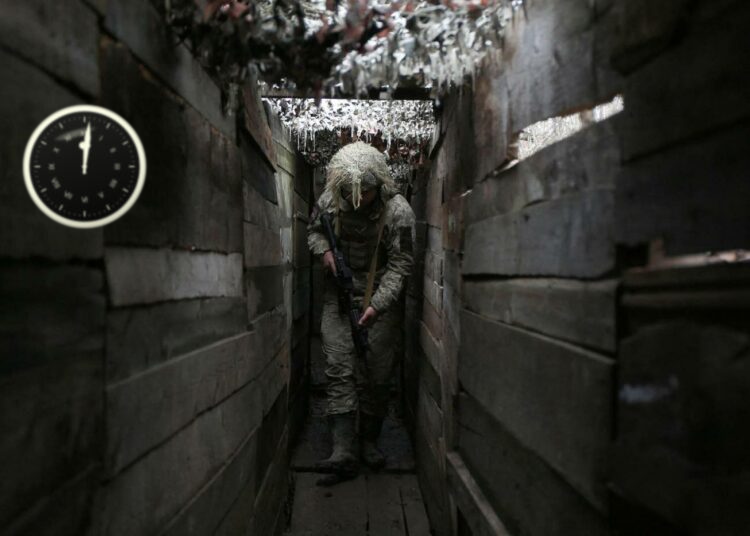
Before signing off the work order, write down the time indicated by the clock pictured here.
12:01
